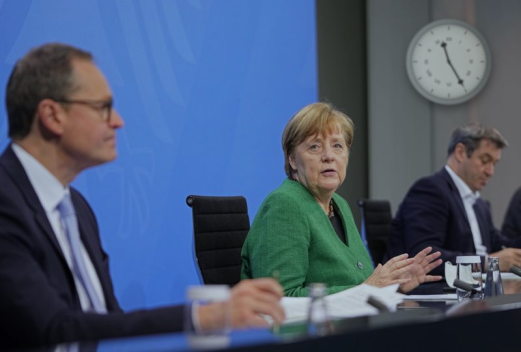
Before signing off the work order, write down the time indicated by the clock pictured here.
11:25
